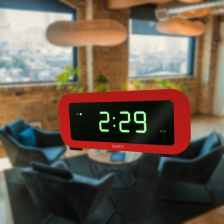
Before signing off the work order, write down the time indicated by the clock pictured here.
2:29
